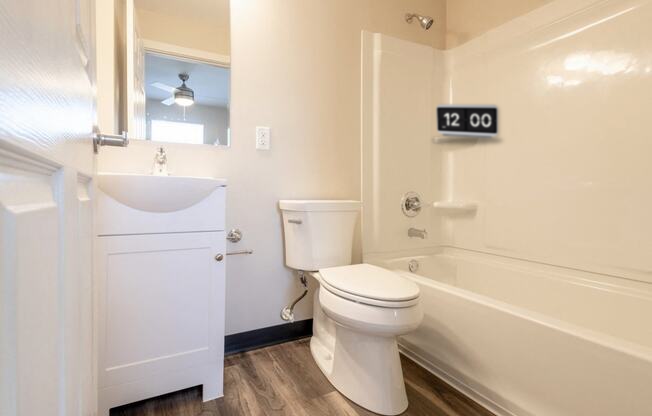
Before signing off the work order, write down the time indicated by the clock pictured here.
12:00
